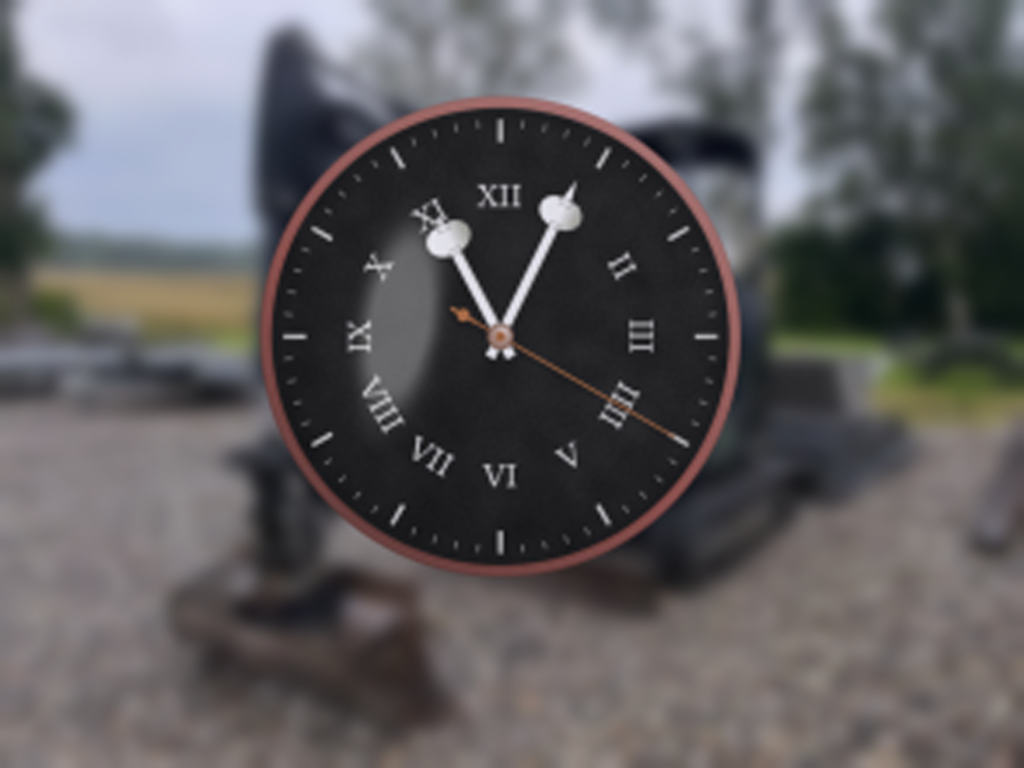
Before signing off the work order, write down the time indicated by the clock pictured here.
11:04:20
